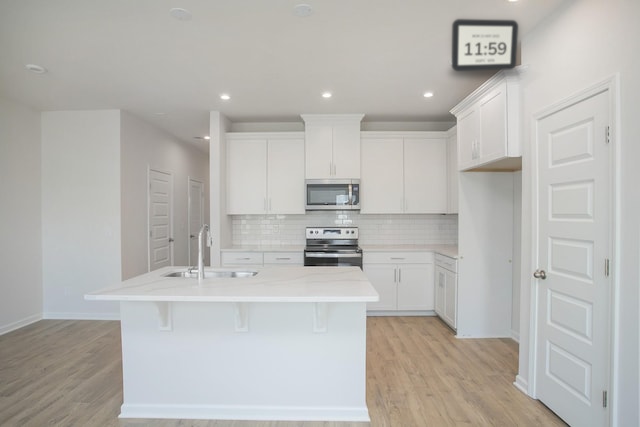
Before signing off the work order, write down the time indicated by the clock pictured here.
11:59
